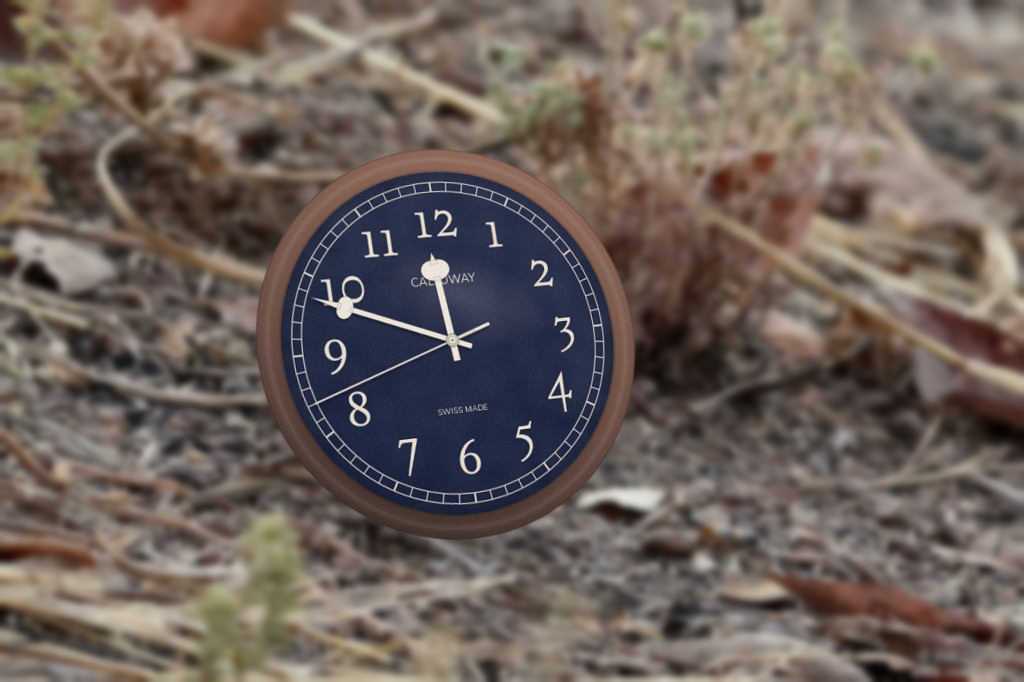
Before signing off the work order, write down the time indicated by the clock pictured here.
11:48:42
